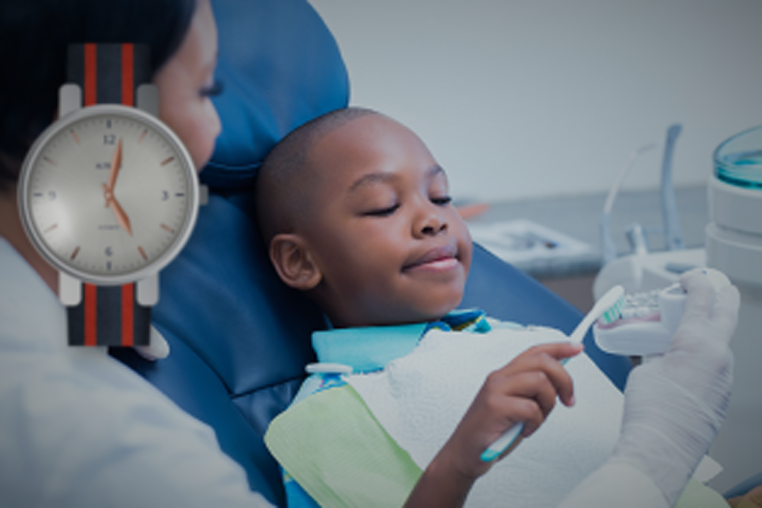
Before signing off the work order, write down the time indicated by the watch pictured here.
5:02
